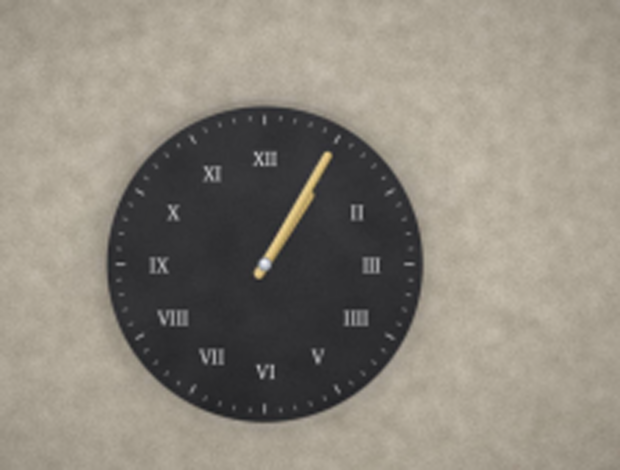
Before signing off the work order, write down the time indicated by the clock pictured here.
1:05
